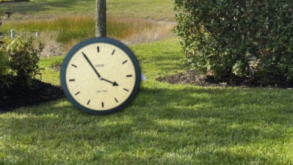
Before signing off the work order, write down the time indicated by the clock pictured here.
3:55
